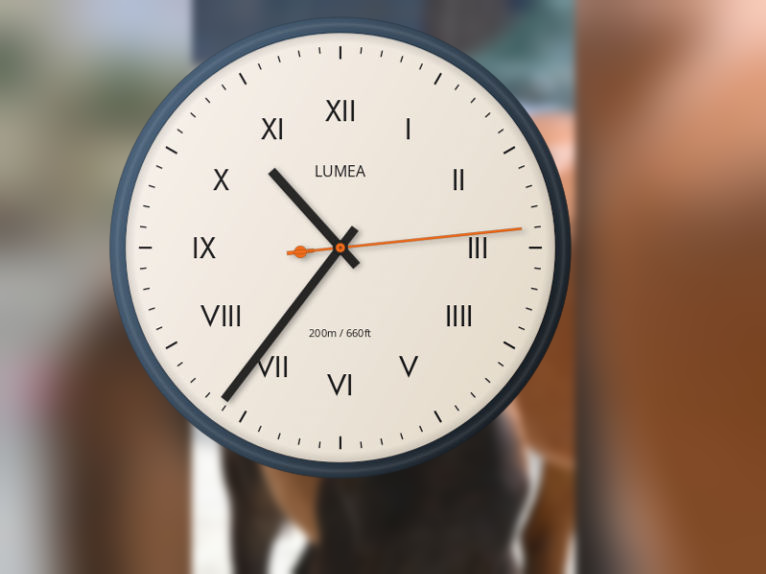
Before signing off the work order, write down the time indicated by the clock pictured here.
10:36:14
